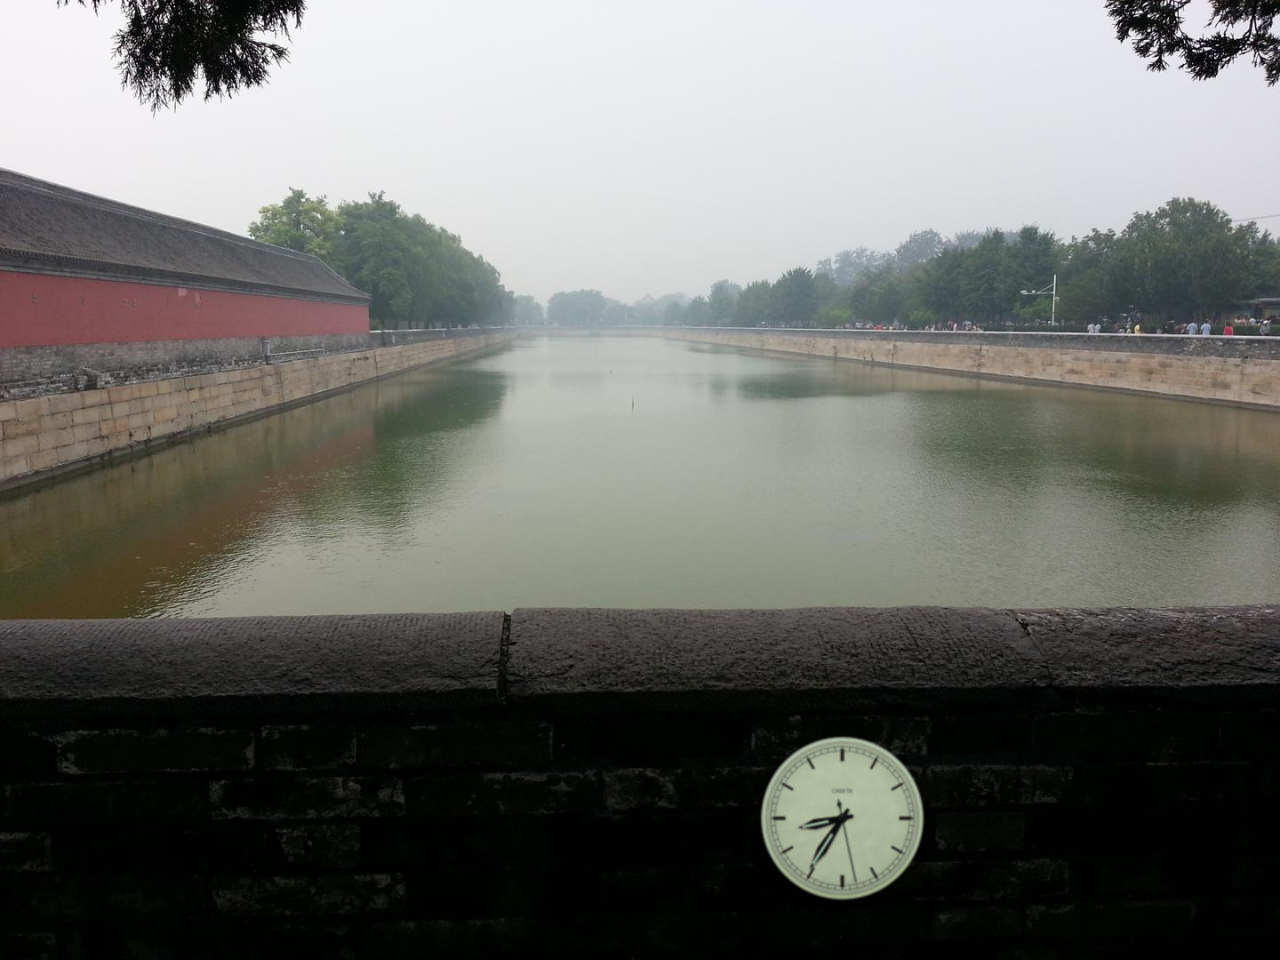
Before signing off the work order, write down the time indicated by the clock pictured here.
8:35:28
